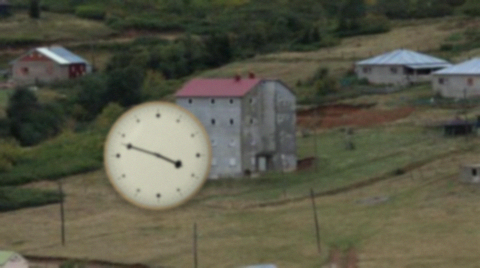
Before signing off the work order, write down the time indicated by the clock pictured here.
3:48
